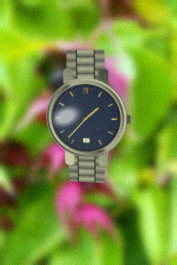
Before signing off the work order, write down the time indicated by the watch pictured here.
1:37
